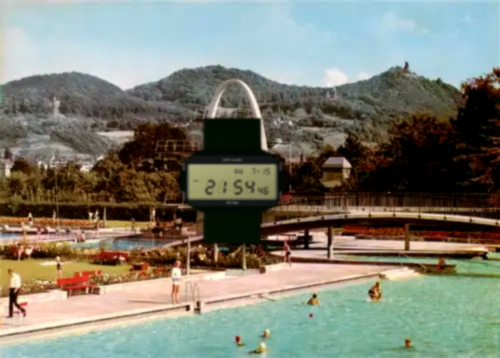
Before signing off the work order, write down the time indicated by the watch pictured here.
21:54
